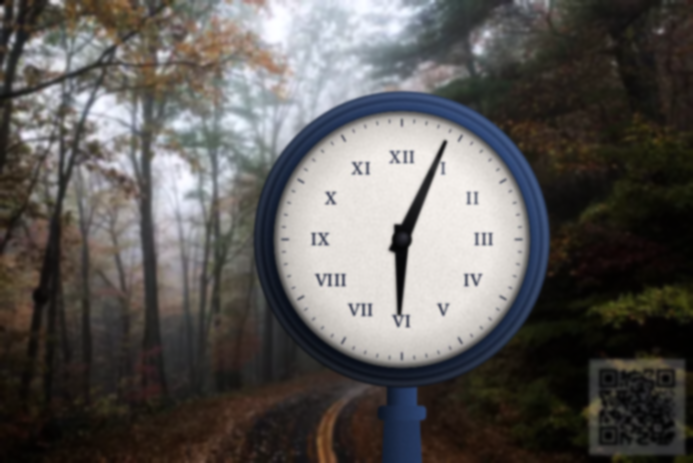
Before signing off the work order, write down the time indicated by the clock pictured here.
6:04
